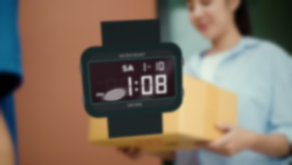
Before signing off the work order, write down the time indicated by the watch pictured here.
1:08
